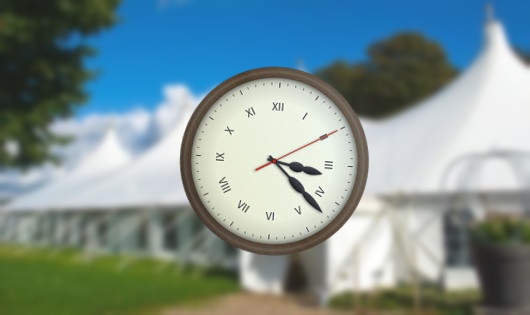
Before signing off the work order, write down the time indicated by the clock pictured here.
3:22:10
